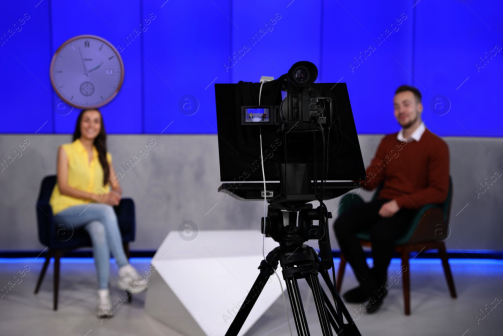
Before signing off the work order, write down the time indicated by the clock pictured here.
1:57
